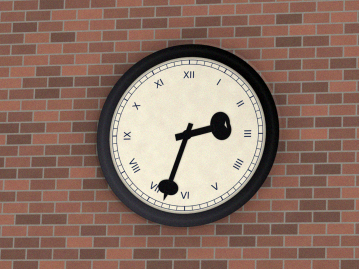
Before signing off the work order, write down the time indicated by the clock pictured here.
2:33
